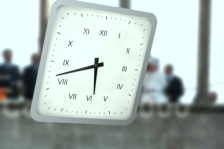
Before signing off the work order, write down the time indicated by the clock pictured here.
5:42
